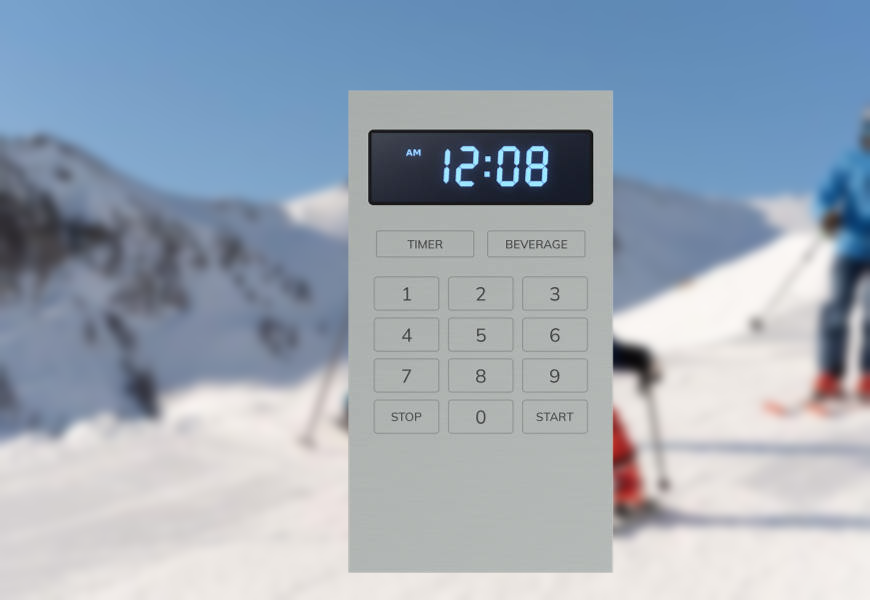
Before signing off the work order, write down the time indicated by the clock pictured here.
12:08
